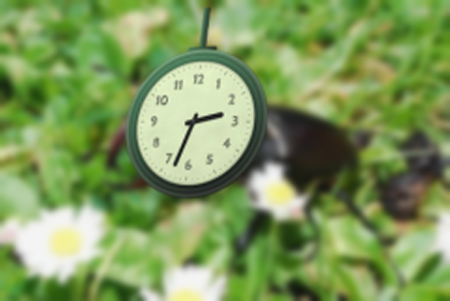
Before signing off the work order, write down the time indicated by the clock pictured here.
2:33
